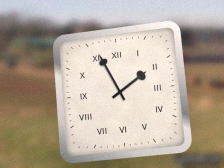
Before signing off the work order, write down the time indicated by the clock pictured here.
1:56
